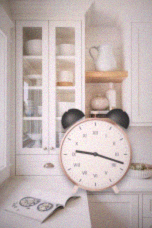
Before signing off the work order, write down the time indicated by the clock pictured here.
9:18
